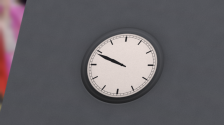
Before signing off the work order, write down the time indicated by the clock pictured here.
9:49
